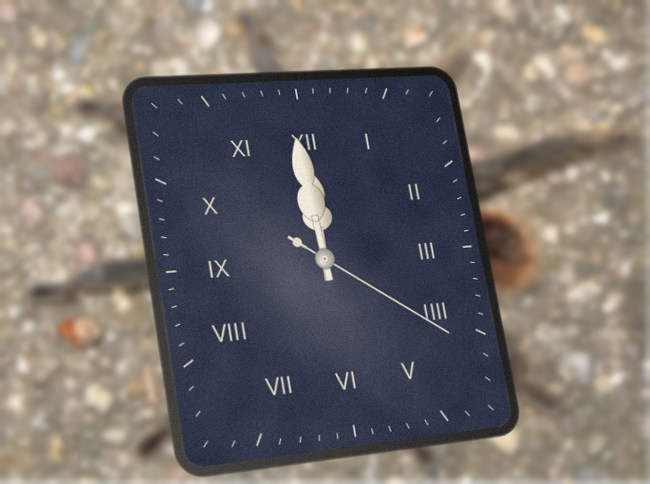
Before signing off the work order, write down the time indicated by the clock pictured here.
11:59:21
